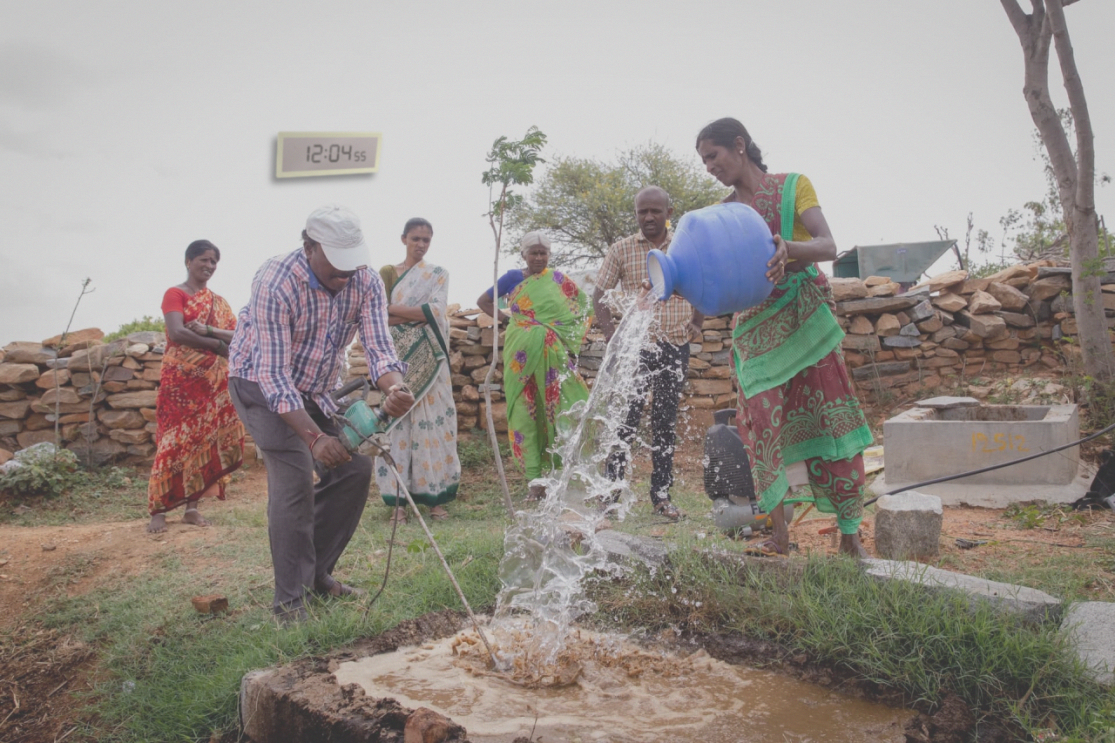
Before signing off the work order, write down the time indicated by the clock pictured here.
12:04
